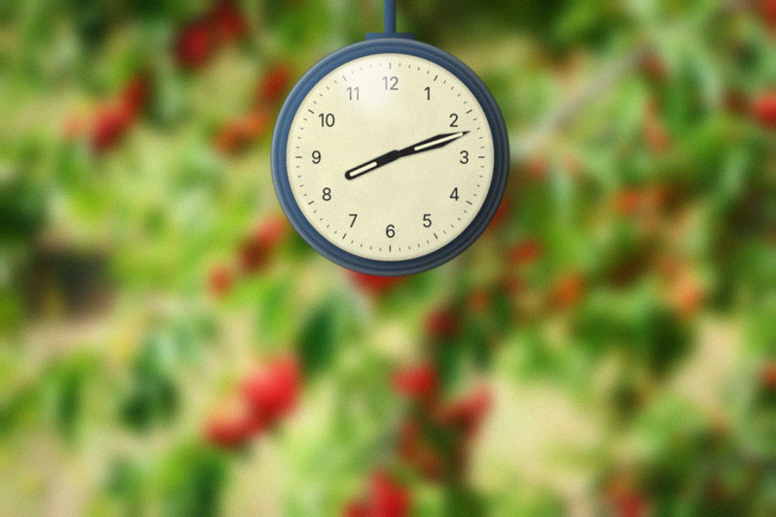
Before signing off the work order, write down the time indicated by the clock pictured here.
8:12
